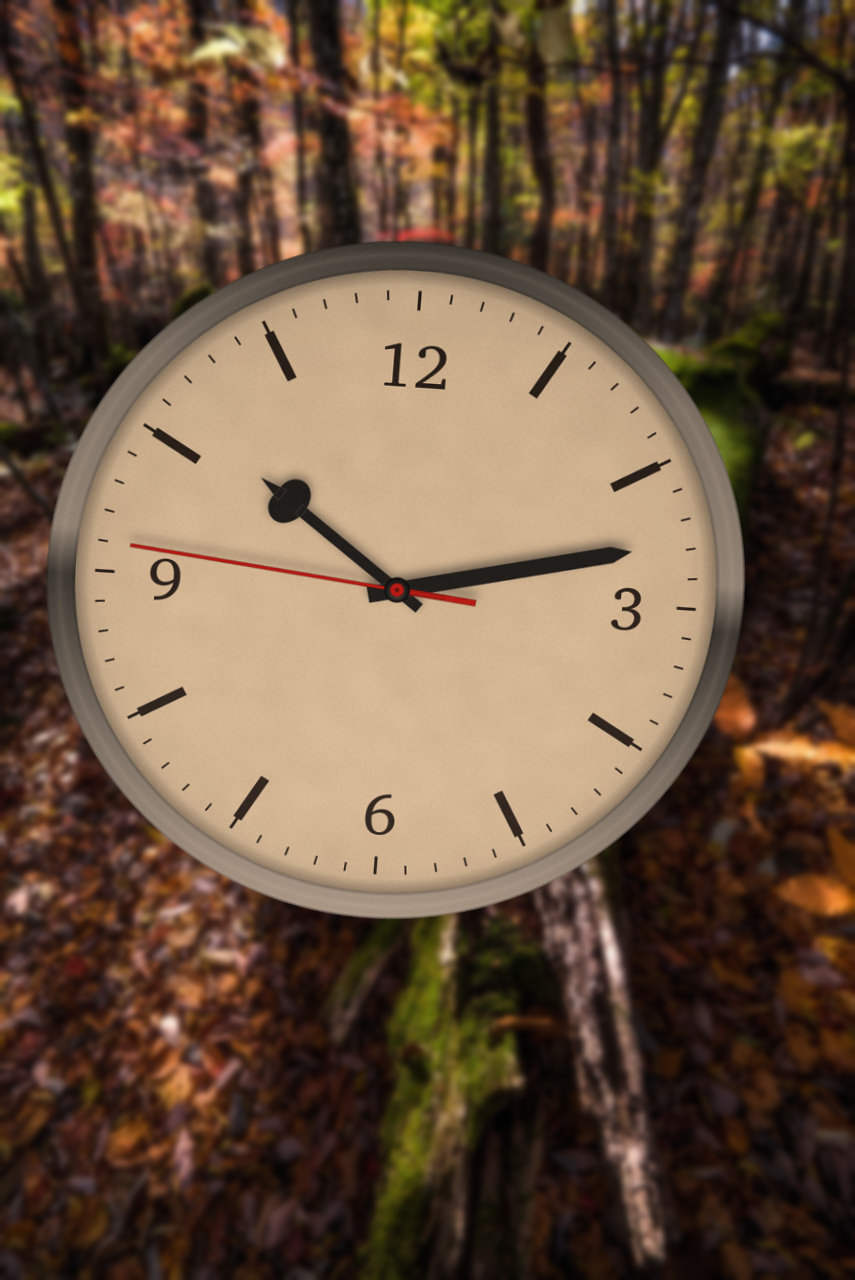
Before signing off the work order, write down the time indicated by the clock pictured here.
10:12:46
